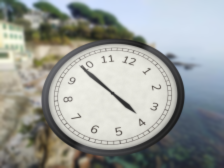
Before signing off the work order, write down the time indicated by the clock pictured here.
3:49
